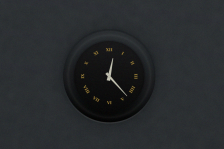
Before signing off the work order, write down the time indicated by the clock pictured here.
12:23
